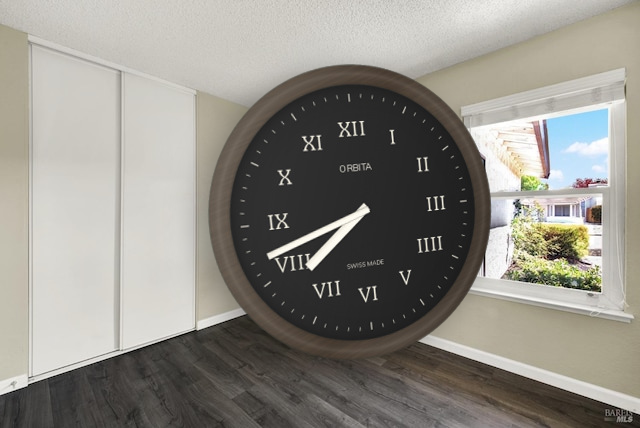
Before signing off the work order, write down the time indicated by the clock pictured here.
7:42
